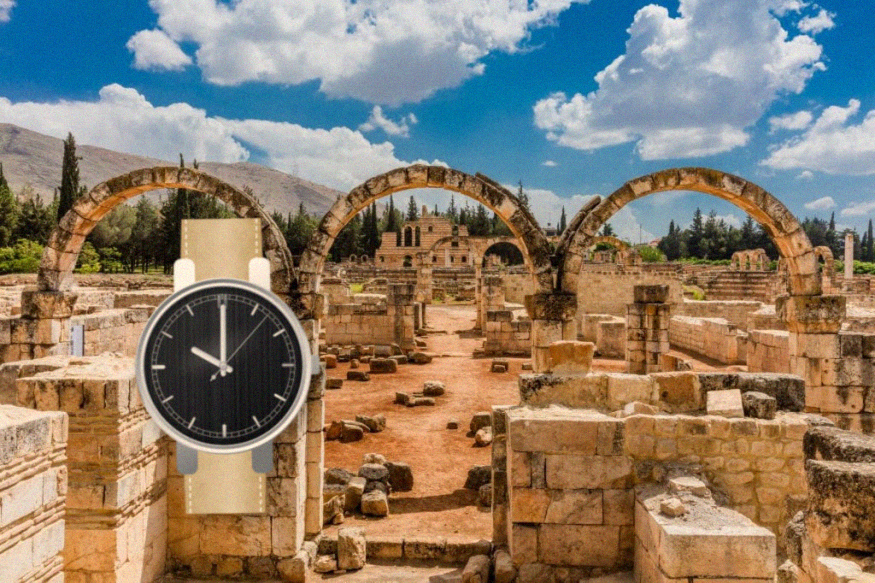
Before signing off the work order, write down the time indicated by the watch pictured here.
10:00:07
